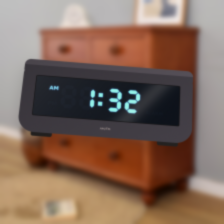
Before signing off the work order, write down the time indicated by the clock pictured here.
1:32
